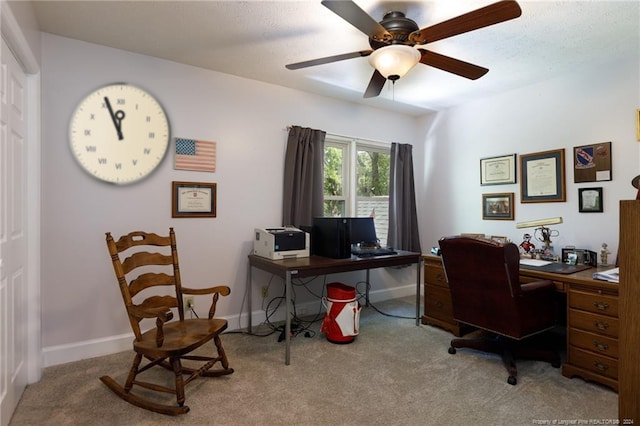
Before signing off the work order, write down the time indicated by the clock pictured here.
11:56
